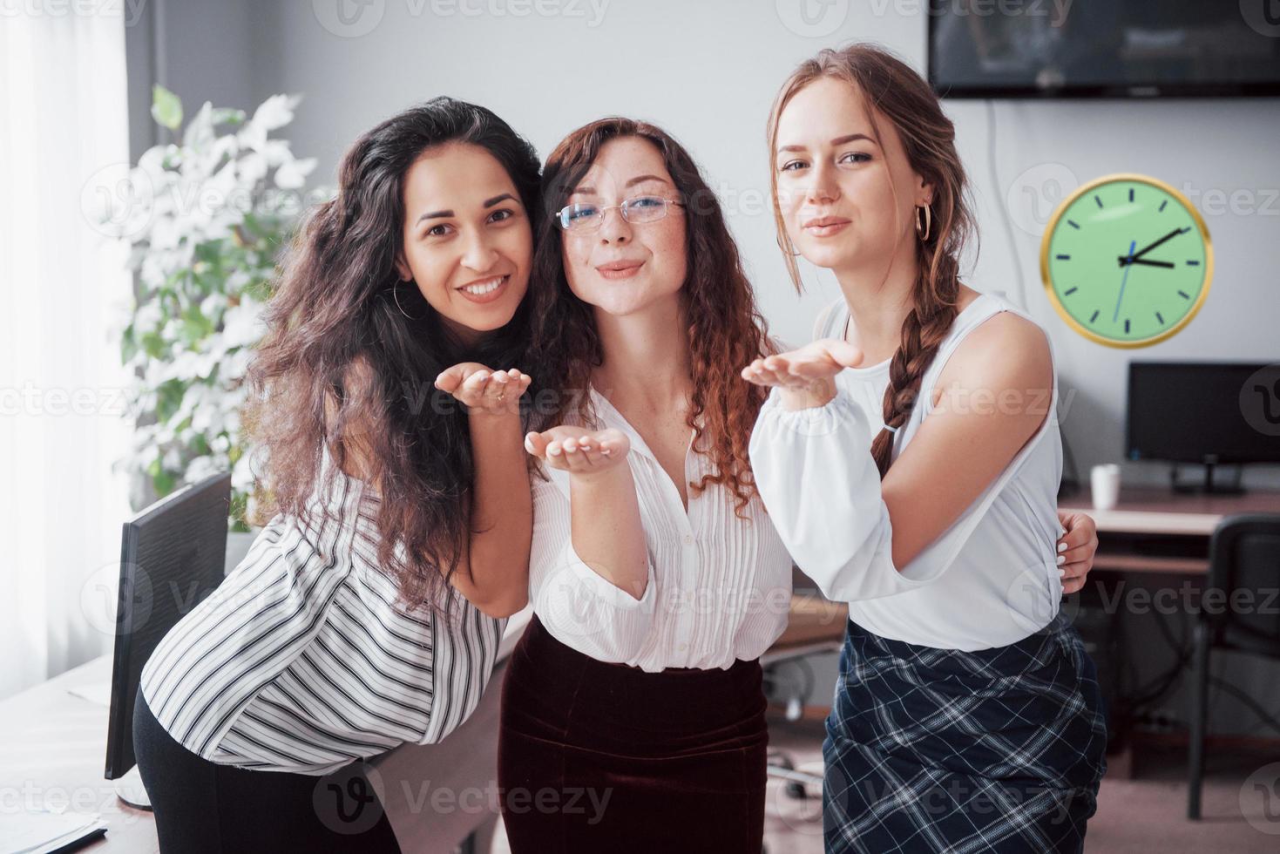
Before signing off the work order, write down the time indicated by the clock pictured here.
3:09:32
